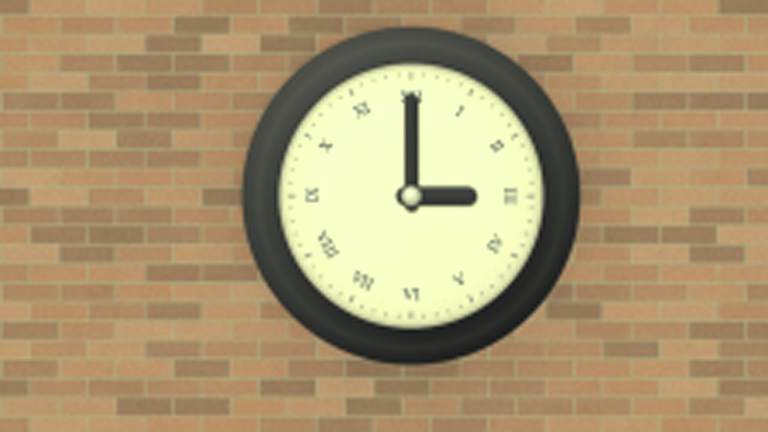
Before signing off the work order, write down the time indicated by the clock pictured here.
3:00
